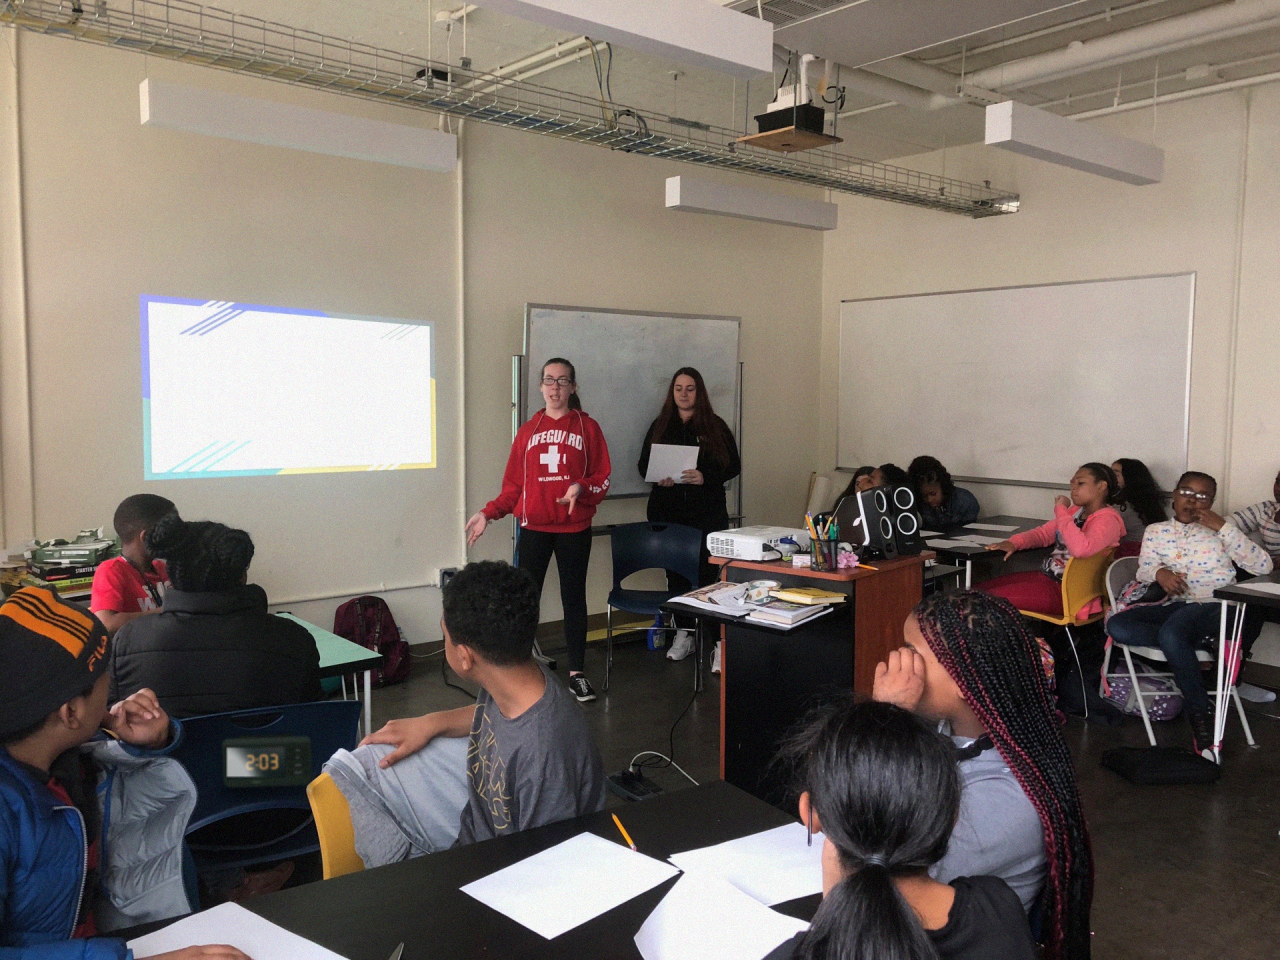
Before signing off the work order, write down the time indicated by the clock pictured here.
2:03
